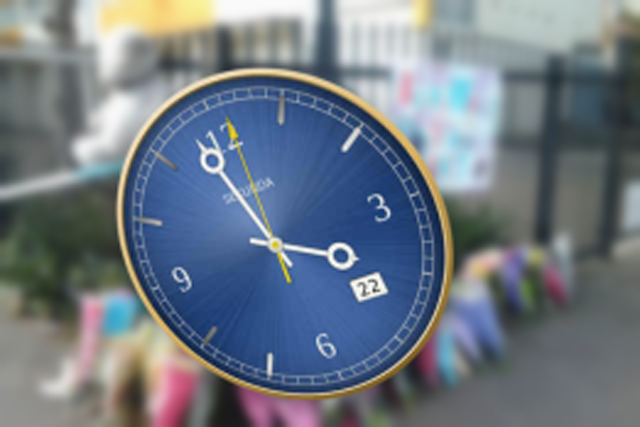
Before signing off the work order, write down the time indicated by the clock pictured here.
3:58:01
